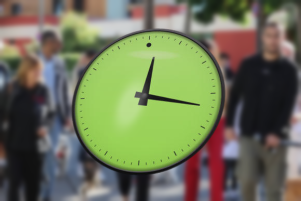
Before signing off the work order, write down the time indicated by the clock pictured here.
12:17
